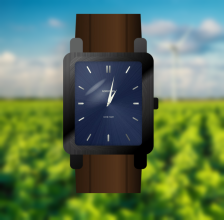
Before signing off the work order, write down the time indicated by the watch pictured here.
1:02
